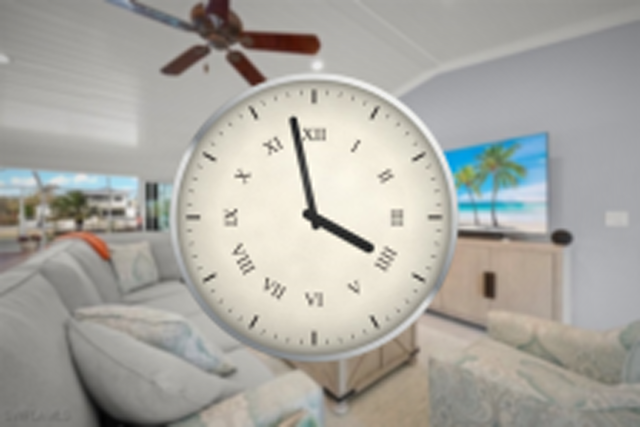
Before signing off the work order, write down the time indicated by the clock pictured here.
3:58
